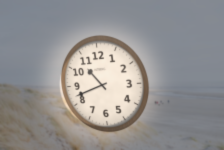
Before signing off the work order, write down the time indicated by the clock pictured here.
10:42
